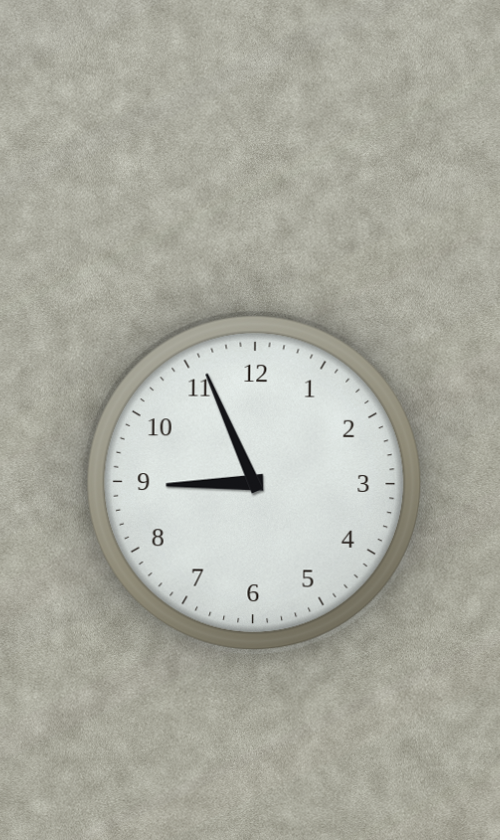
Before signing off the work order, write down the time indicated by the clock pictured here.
8:56
